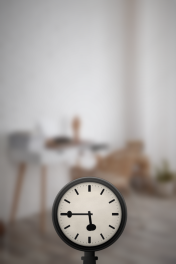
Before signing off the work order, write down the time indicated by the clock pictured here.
5:45
